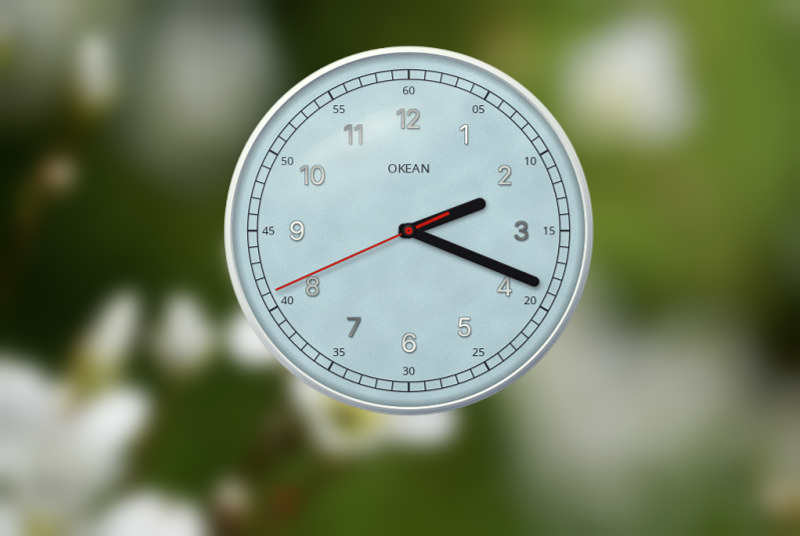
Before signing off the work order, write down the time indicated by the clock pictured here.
2:18:41
